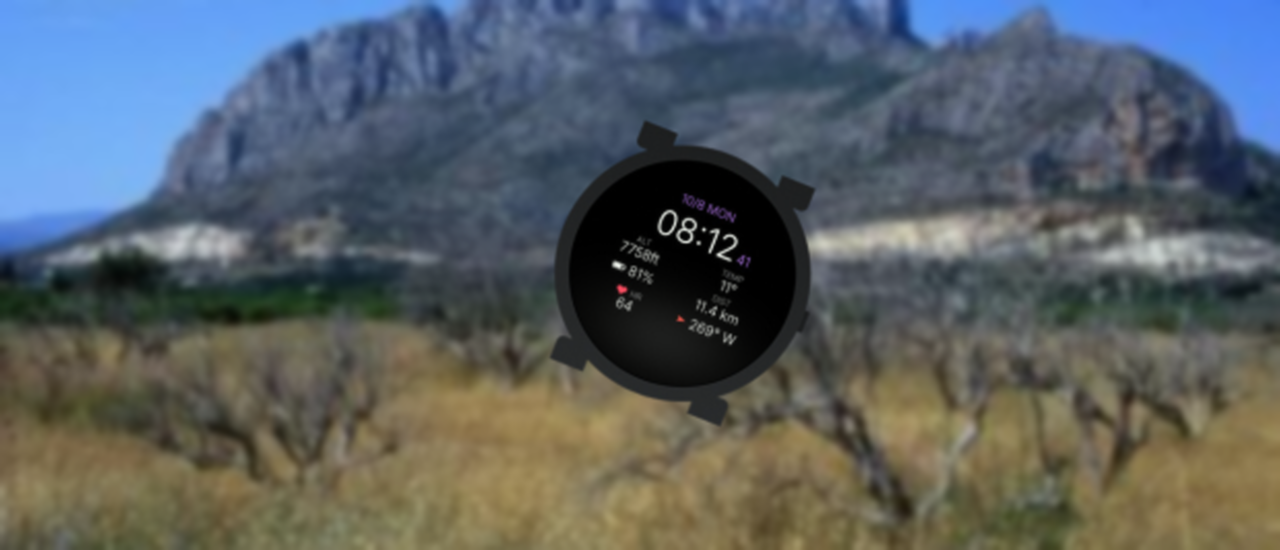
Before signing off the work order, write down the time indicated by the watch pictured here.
8:12
